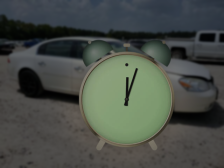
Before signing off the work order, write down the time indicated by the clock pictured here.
12:03
